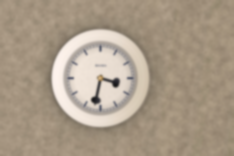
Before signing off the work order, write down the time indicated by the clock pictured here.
3:32
